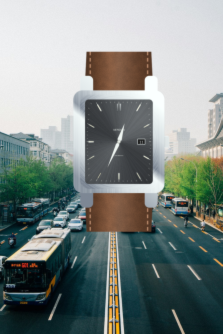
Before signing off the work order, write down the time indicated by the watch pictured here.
12:34
